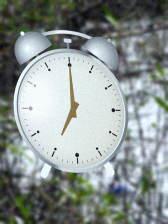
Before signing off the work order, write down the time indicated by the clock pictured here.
7:00
